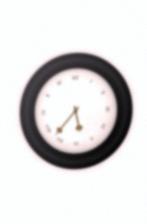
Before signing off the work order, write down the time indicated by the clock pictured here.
5:37
